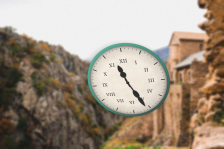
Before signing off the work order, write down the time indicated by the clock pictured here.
11:26
